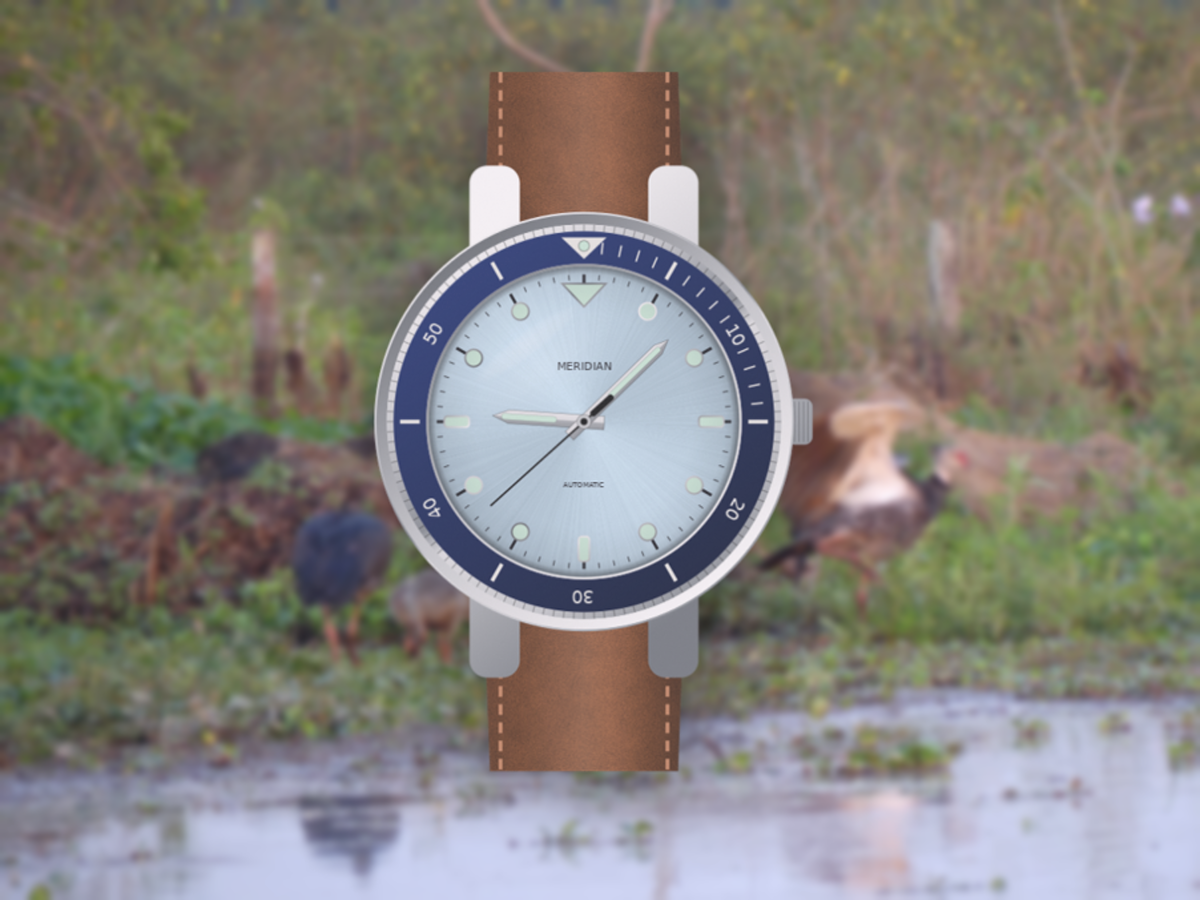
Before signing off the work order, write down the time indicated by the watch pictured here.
9:07:38
